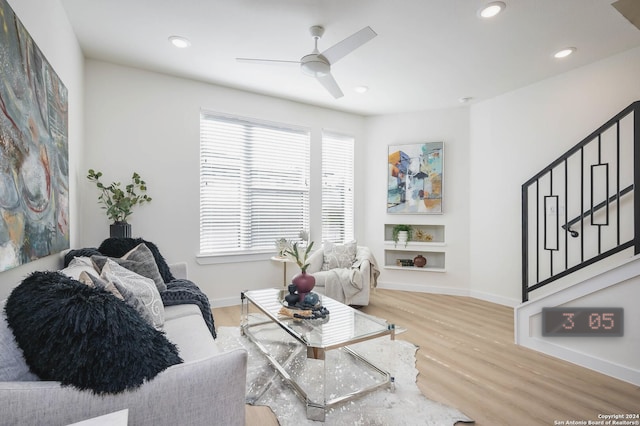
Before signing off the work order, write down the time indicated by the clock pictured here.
3:05
